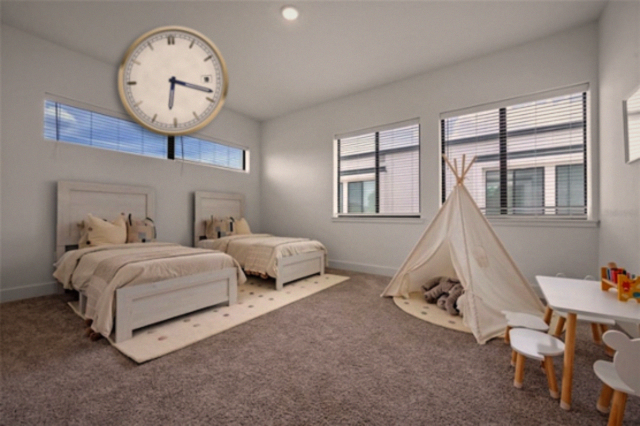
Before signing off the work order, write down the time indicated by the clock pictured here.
6:18
